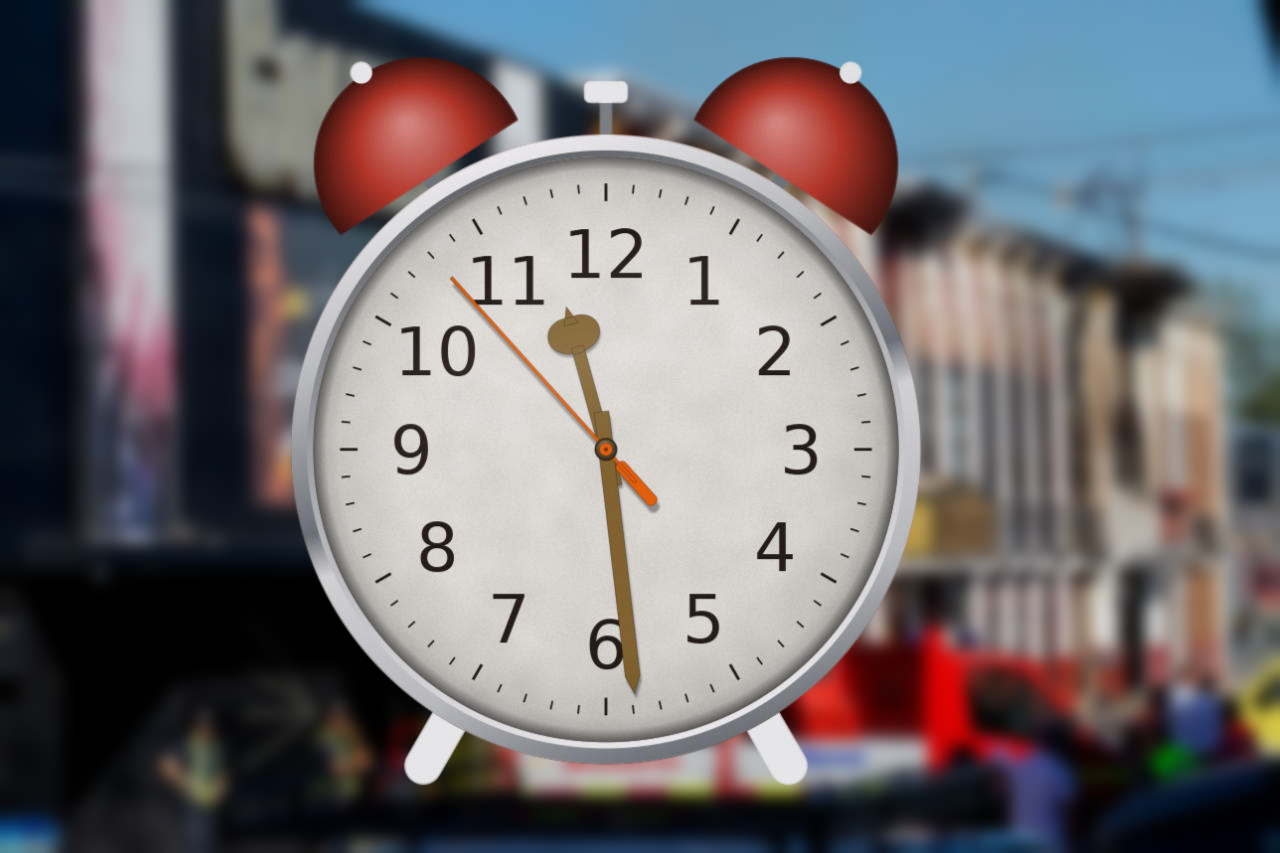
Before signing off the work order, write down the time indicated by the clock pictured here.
11:28:53
